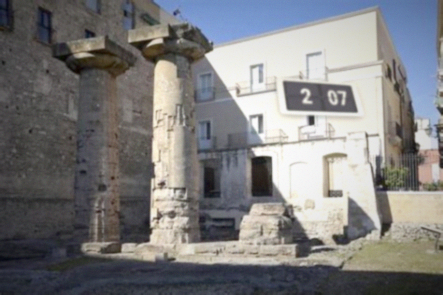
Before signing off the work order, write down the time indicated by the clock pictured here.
2:07
